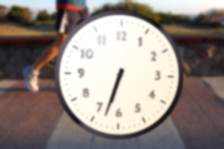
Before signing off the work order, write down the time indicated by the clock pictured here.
6:33
